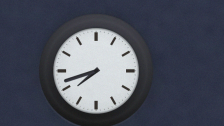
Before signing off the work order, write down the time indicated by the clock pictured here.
7:42
